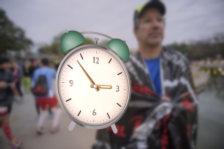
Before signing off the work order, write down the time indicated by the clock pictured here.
2:53
